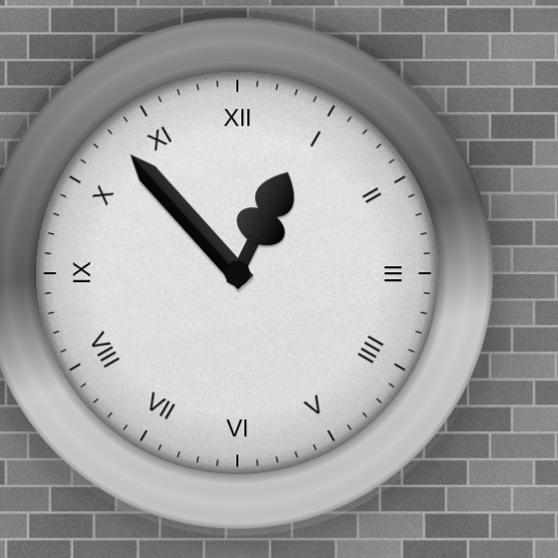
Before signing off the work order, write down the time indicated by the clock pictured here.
12:53
